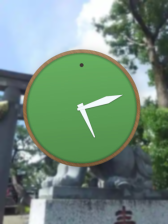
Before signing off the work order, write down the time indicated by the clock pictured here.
5:12
